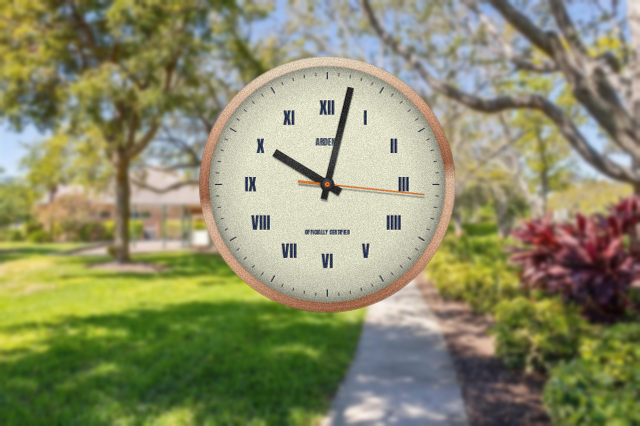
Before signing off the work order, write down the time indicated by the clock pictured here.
10:02:16
